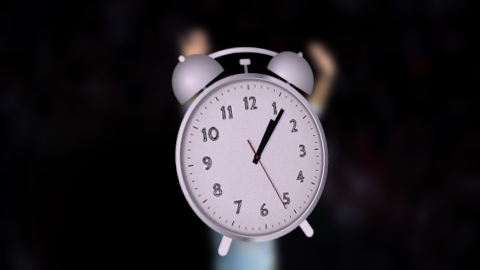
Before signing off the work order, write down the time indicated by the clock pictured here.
1:06:26
